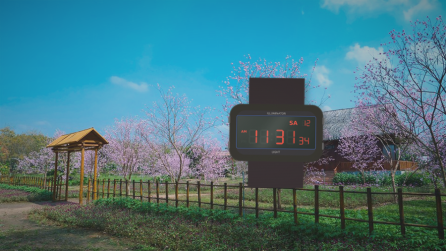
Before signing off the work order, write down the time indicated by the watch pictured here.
11:31:34
